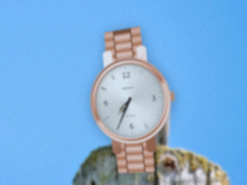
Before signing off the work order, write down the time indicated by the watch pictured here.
7:35
